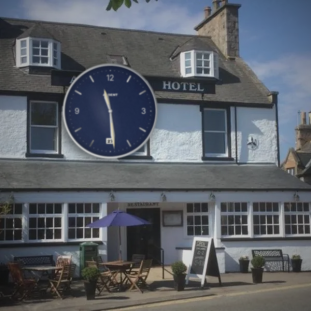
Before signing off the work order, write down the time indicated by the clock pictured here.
11:29
